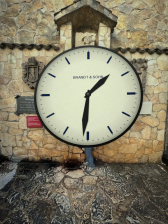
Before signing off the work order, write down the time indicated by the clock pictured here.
1:31
